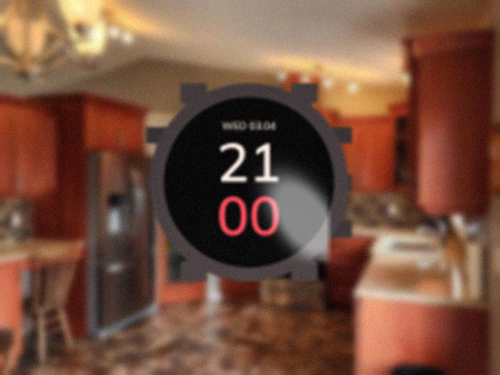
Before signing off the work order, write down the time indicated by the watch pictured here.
21:00
